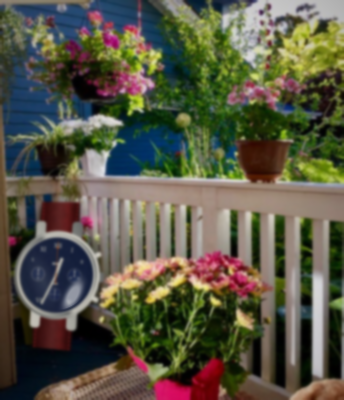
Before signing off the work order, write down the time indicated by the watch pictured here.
12:34
